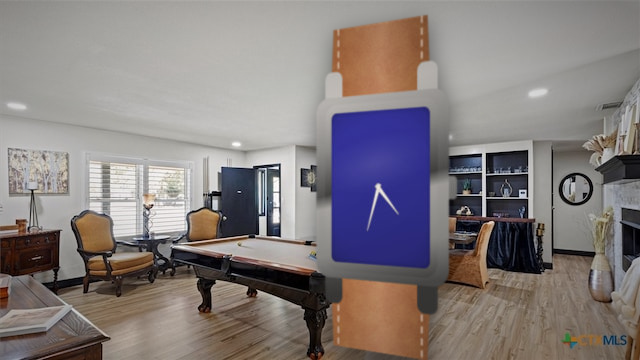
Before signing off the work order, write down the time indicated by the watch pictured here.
4:33
